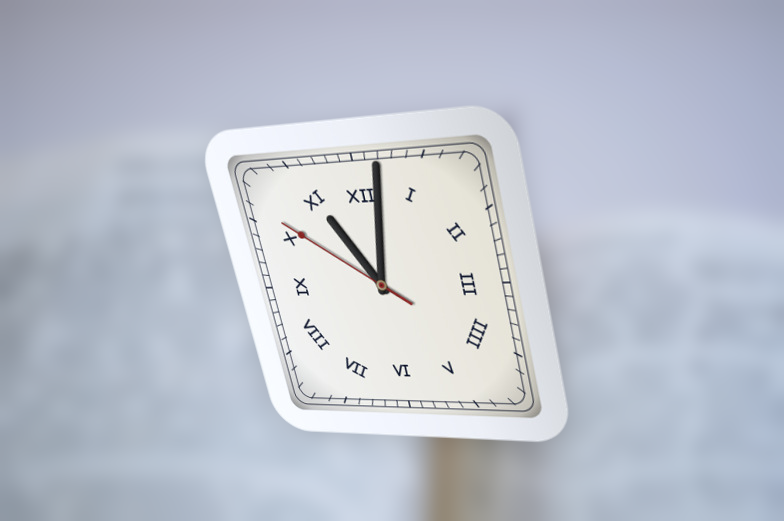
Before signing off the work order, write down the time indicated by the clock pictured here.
11:01:51
